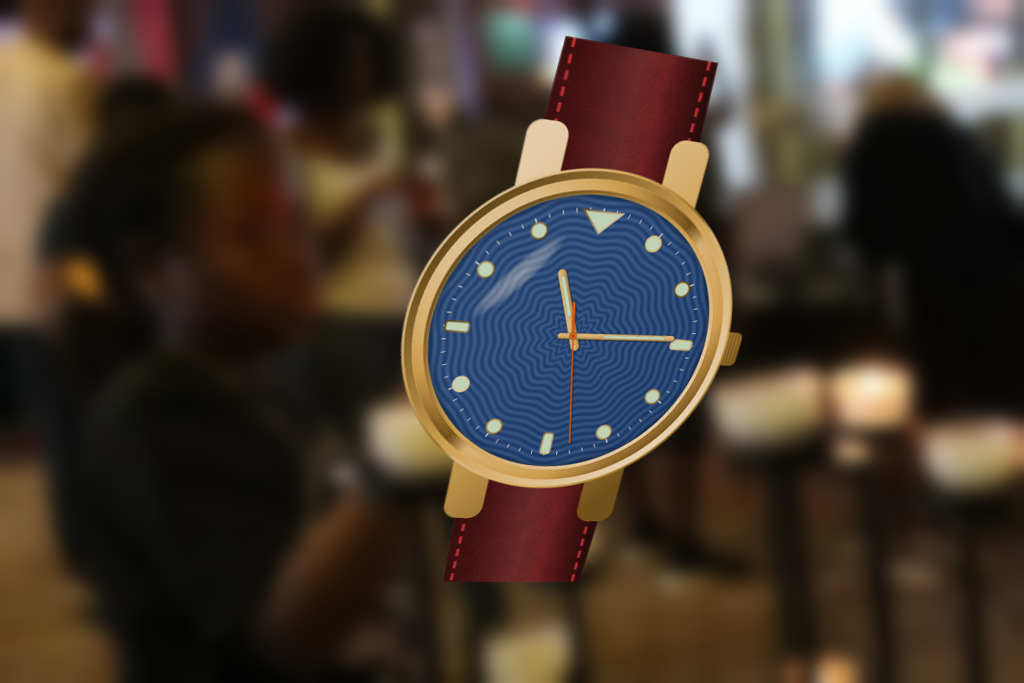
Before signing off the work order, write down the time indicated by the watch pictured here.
11:14:28
